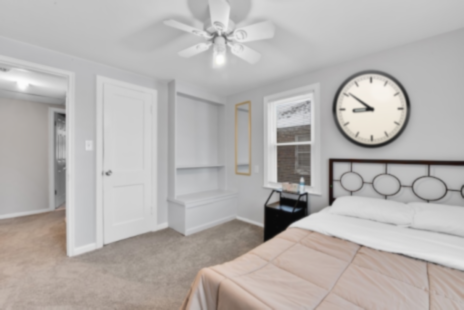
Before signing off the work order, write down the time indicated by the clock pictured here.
8:51
